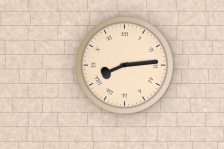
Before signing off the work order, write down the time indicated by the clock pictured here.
8:14
